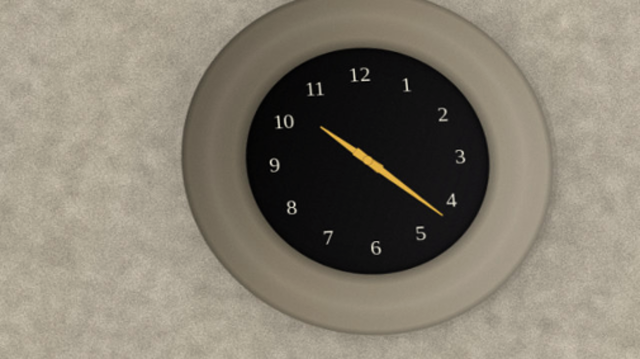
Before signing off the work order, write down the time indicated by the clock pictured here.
10:22
